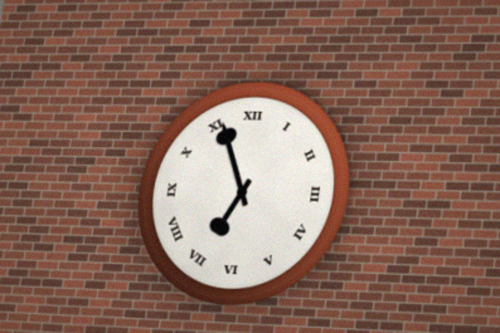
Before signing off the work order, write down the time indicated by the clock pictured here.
6:56
